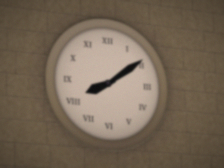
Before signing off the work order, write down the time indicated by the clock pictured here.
8:09
